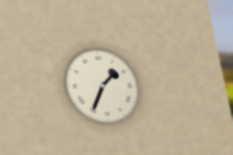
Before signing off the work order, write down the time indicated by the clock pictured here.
1:35
